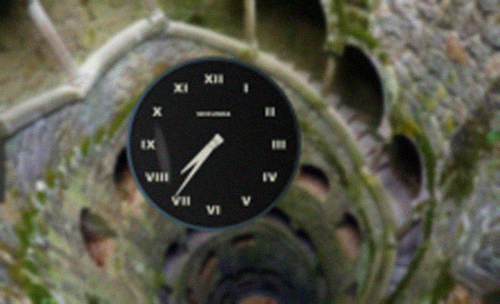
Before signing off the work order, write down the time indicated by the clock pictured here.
7:36
